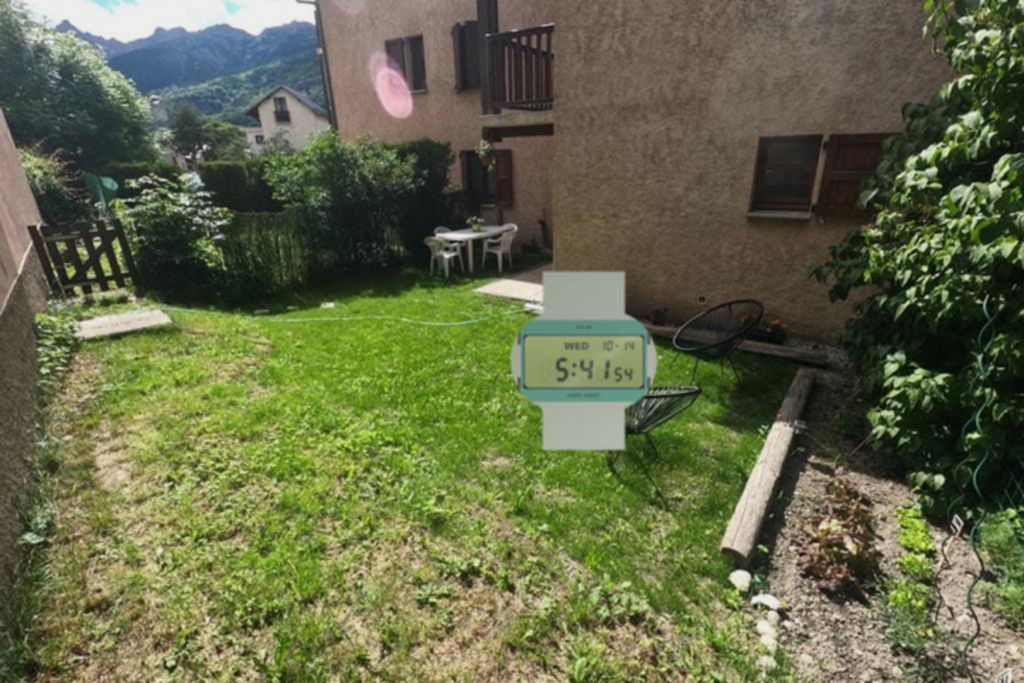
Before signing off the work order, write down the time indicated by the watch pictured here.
5:41:54
